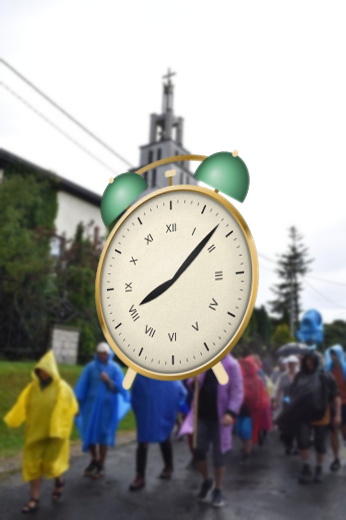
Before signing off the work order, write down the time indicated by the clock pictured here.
8:08
